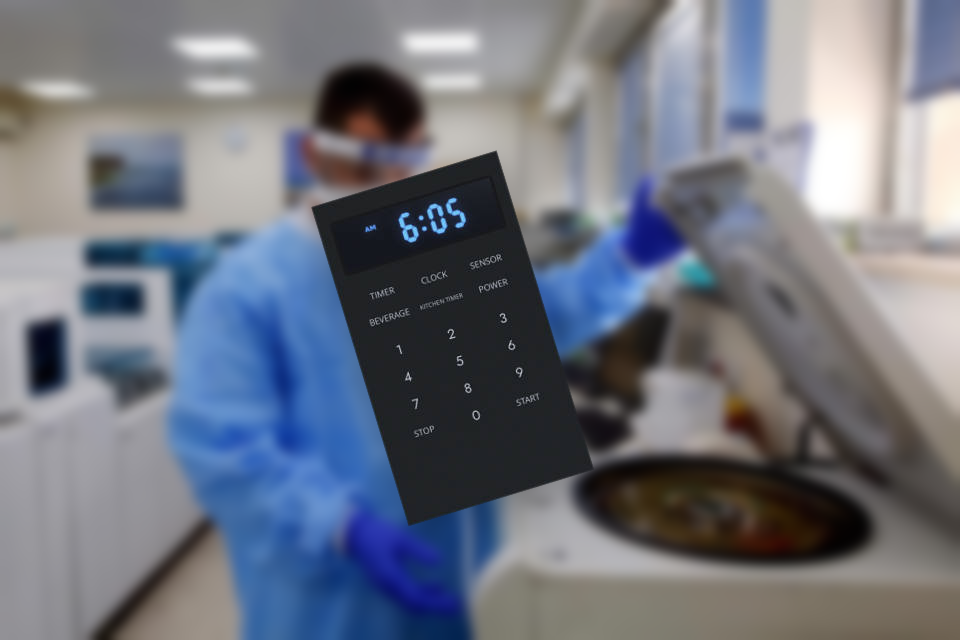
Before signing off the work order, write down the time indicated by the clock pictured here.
6:05
